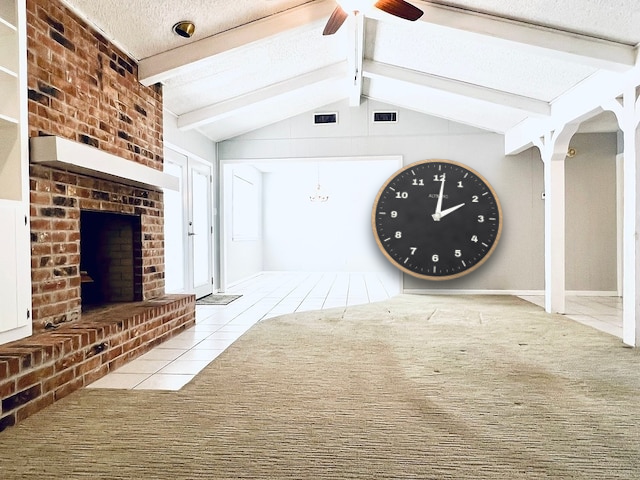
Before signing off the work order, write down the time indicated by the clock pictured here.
2:01
